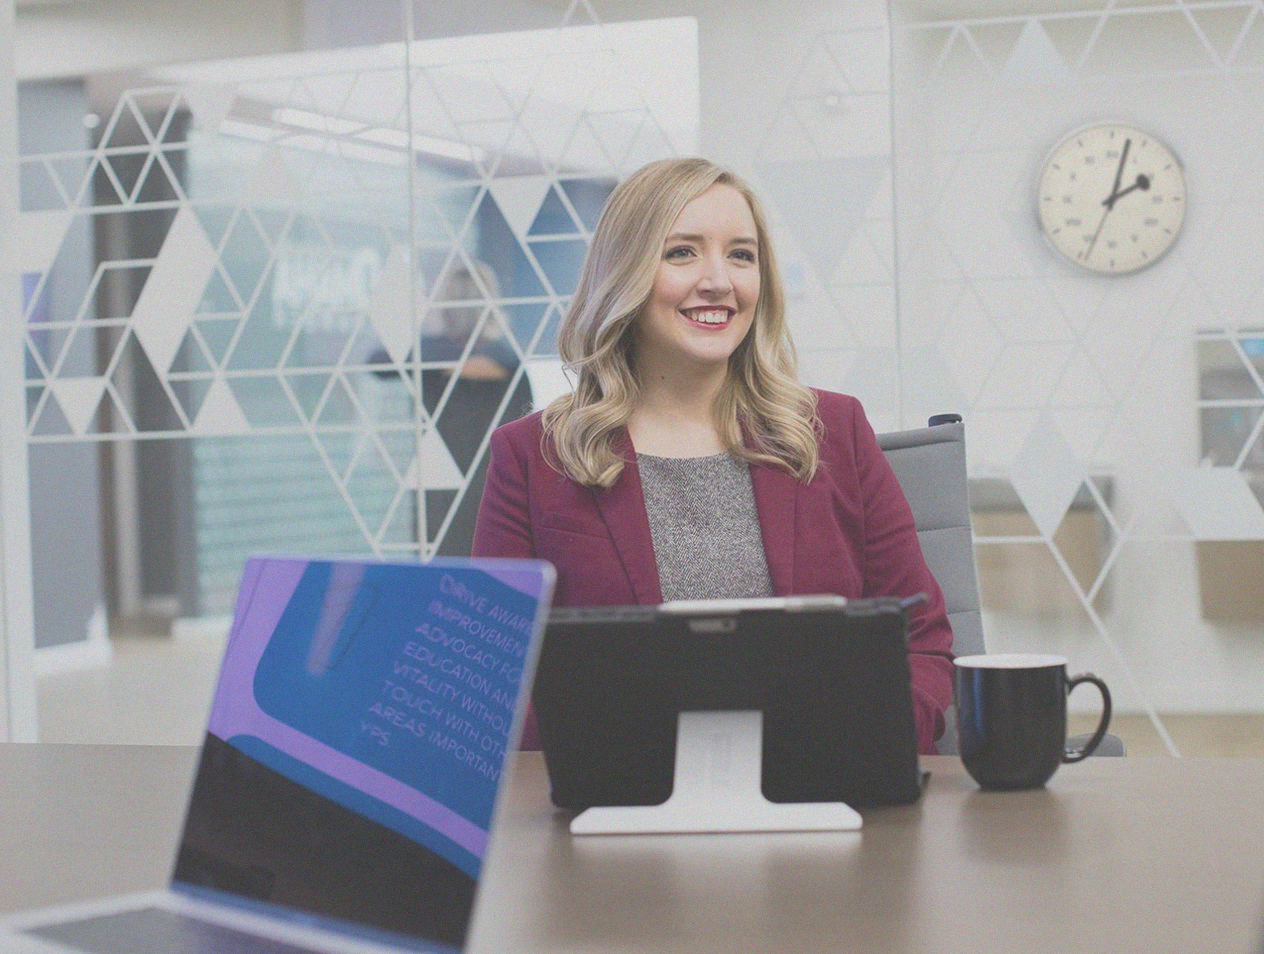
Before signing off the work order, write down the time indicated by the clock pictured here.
2:02:34
